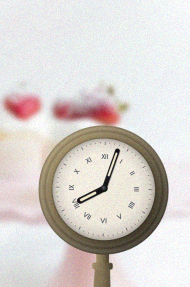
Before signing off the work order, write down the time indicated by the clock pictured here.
8:03
